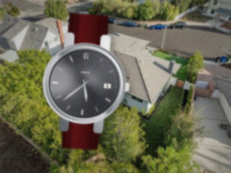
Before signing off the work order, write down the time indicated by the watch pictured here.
5:38
